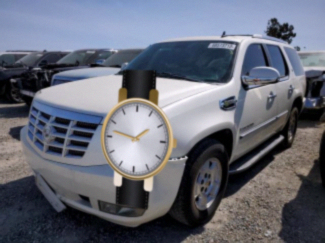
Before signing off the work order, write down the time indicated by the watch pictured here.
1:47
